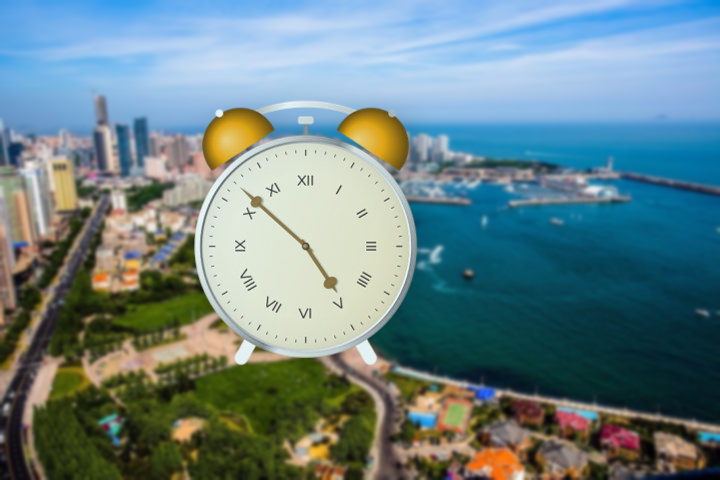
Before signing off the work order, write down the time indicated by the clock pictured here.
4:52
